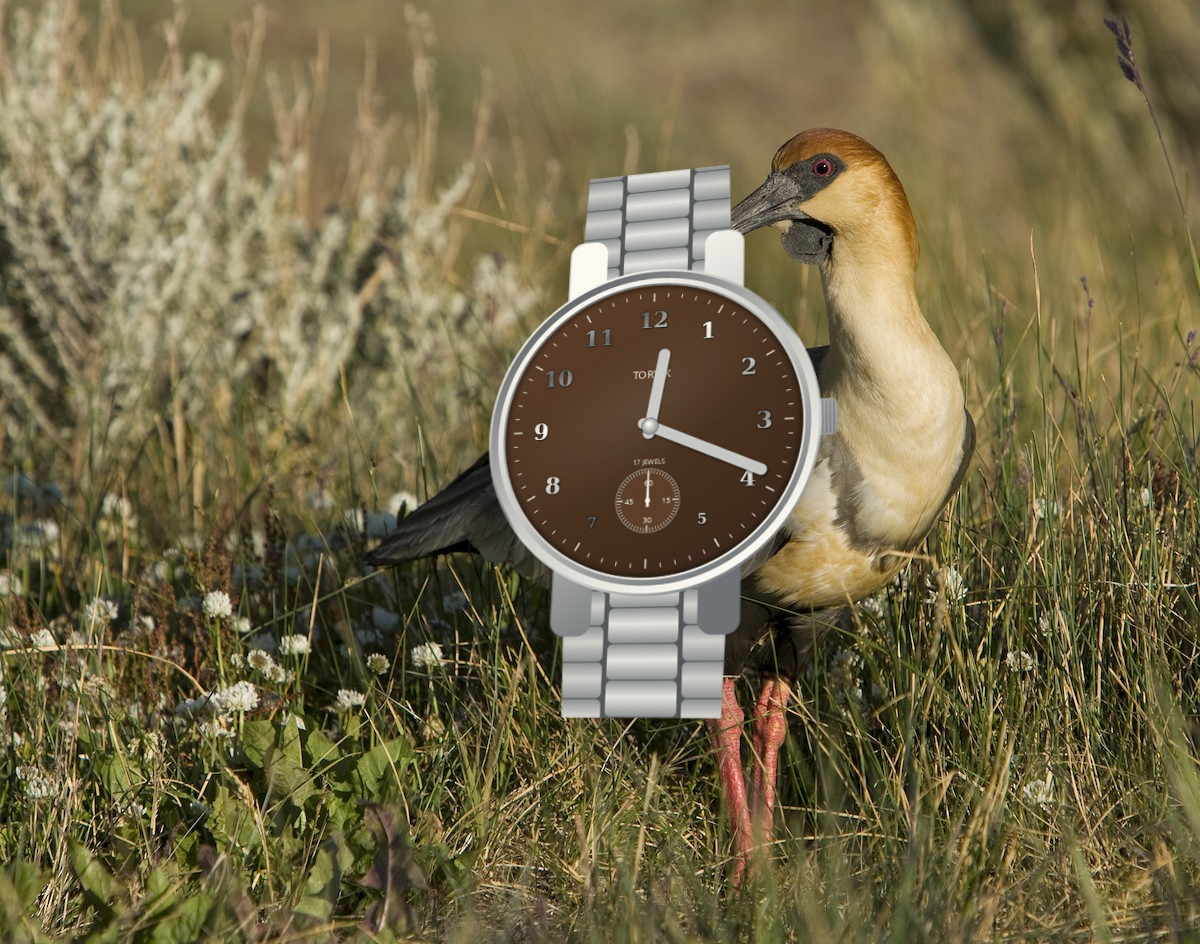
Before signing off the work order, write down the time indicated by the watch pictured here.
12:19
